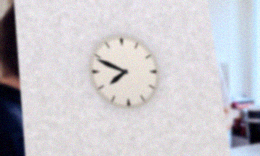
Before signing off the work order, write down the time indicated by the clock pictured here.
7:49
